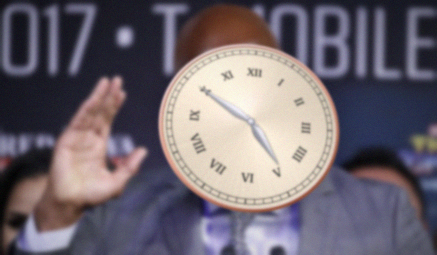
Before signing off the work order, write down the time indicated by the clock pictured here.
4:50
